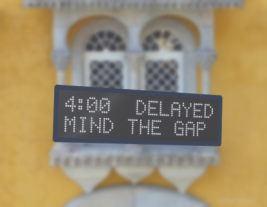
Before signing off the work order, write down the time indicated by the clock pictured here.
4:00
